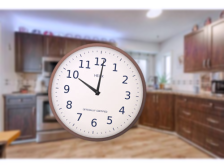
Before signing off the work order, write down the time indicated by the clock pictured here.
10:01
